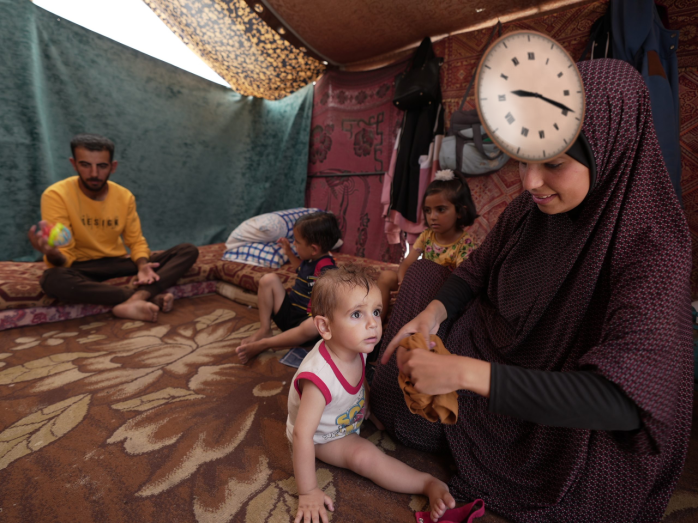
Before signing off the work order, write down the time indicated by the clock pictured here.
9:19
